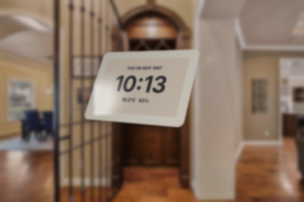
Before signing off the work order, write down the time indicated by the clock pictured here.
10:13
